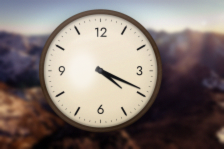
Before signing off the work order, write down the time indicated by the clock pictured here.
4:19
